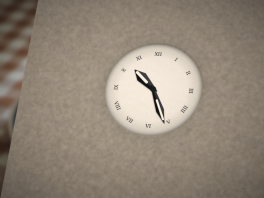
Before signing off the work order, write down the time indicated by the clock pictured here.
10:26
